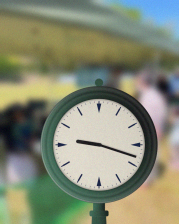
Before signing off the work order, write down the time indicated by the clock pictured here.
9:18
